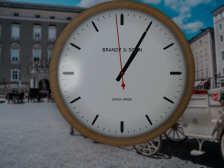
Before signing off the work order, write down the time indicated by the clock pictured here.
1:04:59
